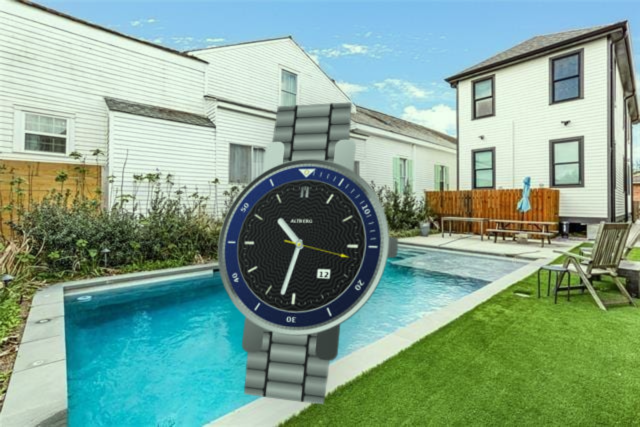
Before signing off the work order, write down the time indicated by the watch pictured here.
10:32:17
